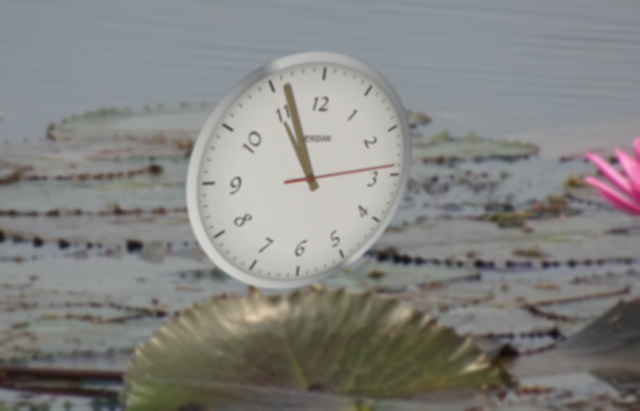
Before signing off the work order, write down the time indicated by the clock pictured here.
10:56:14
